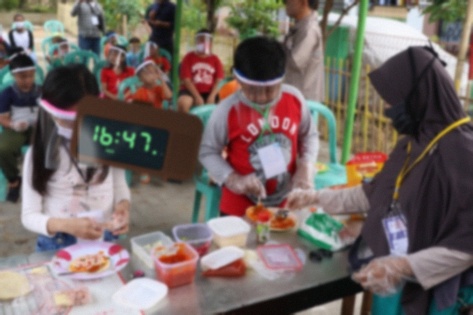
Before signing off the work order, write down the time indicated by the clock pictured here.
16:47
